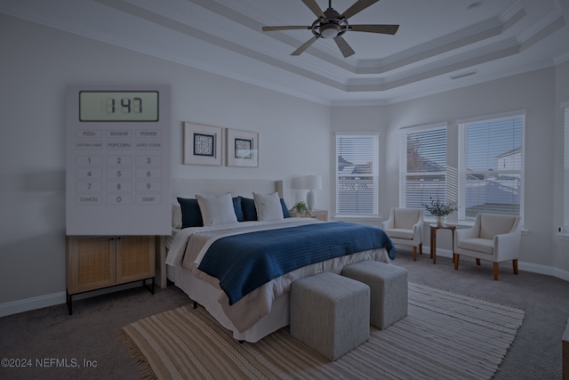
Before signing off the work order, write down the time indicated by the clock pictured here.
1:47
